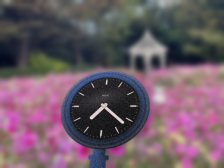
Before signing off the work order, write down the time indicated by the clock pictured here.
7:22
